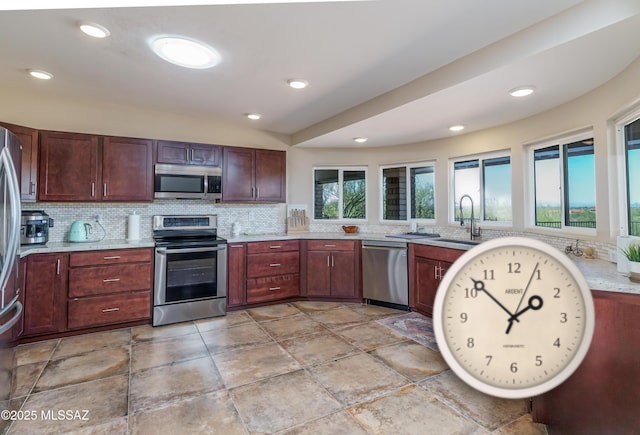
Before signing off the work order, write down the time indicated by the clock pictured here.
1:52:04
